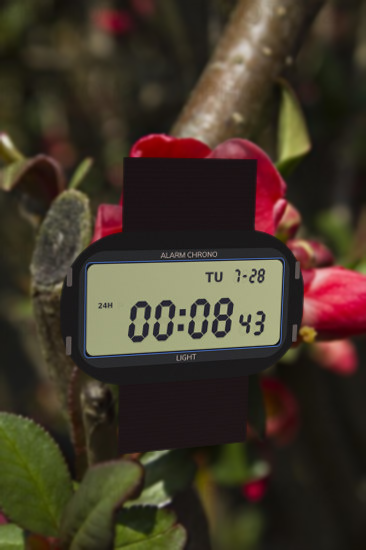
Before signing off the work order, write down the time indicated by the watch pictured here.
0:08:43
